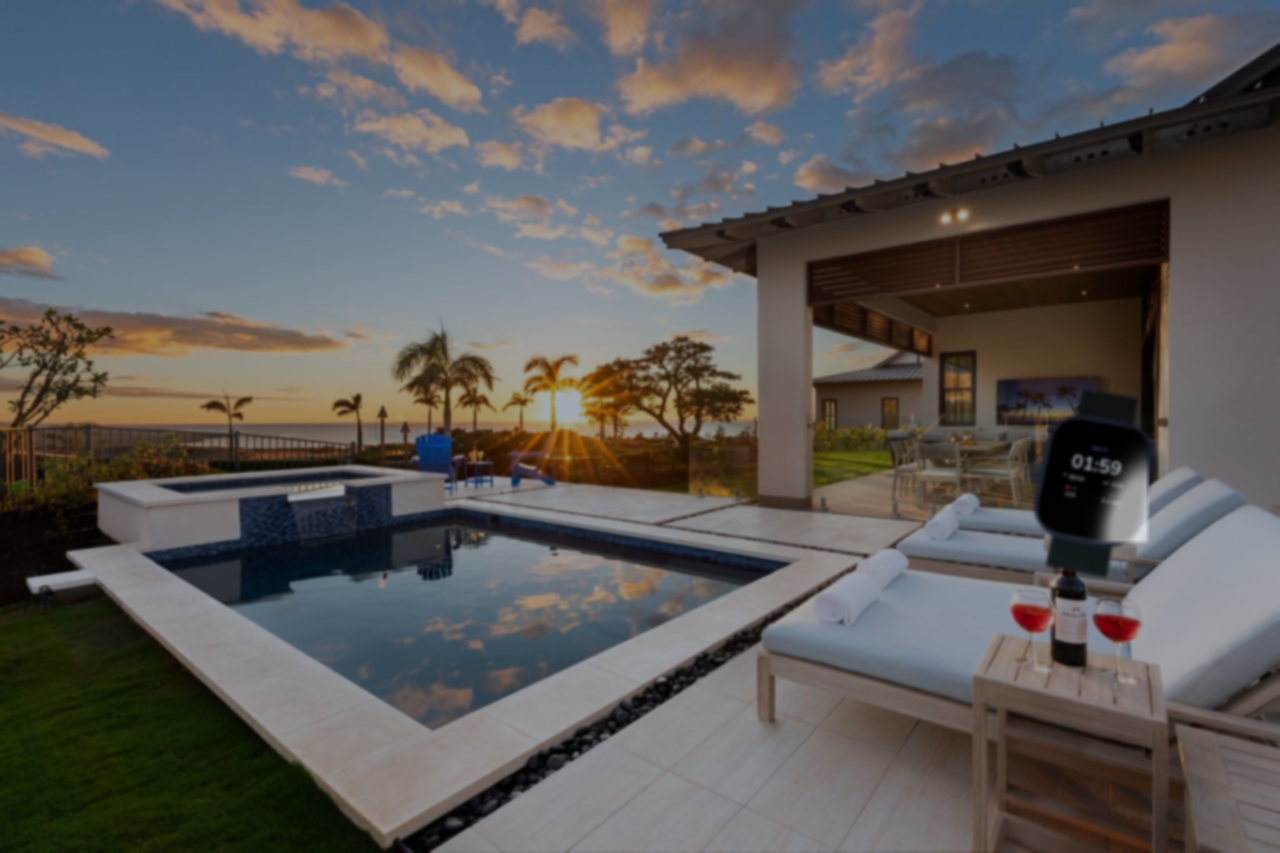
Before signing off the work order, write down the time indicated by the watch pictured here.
1:59
